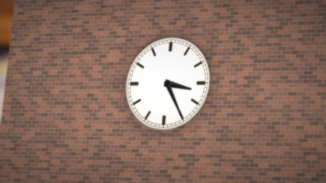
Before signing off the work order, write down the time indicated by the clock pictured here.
3:25
